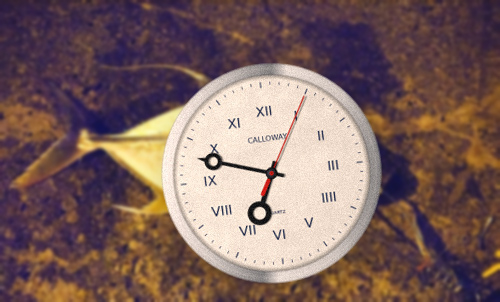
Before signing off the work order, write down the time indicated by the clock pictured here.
6:48:05
